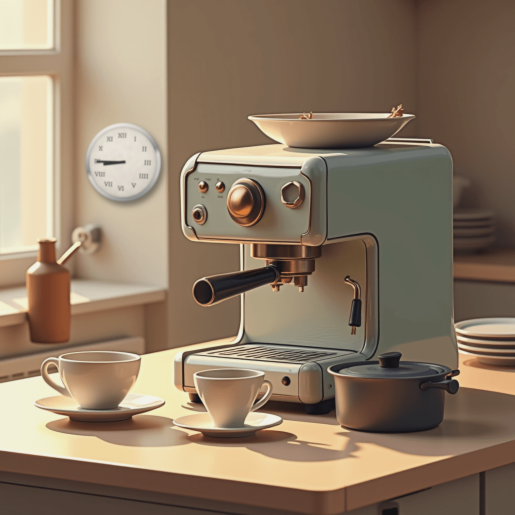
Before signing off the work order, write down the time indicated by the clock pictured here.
8:45
